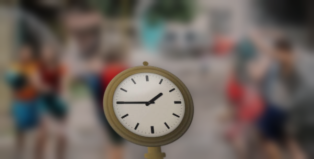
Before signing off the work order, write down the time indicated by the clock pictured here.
1:45
